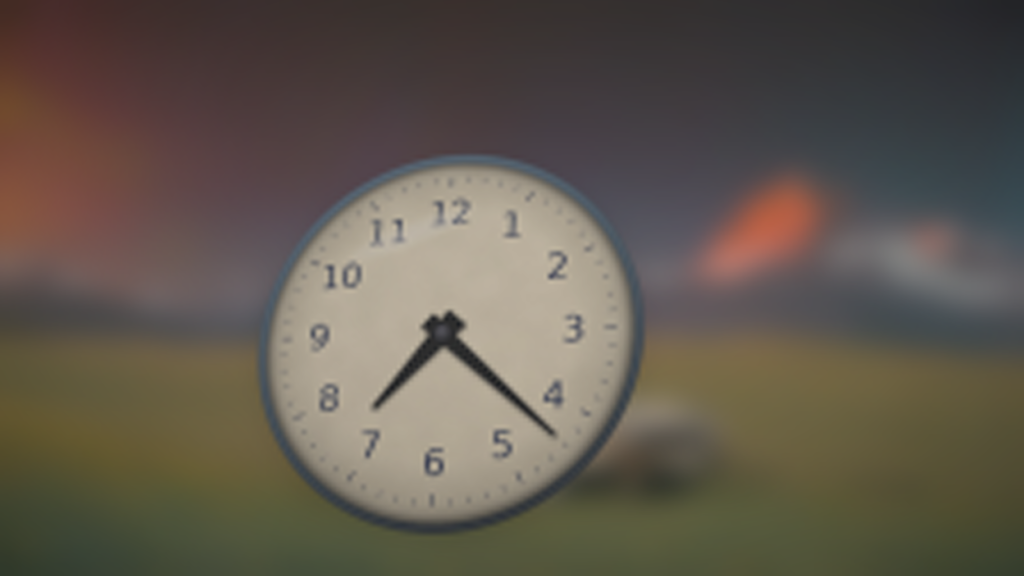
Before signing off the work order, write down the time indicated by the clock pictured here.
7:22
